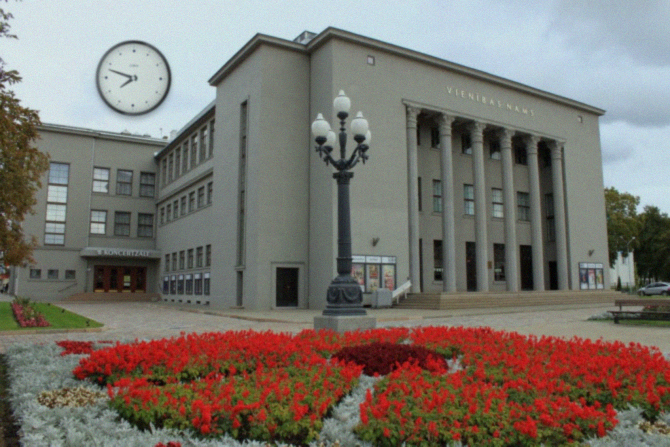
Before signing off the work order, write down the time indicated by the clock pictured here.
7:48
